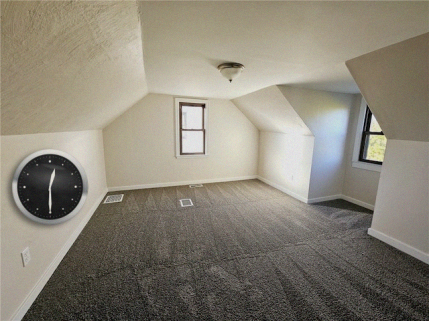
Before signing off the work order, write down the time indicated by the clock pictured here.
12:30
